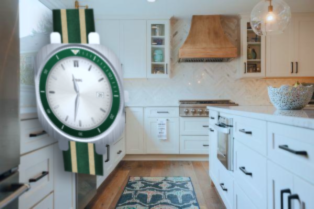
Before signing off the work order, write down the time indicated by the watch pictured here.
11:32
